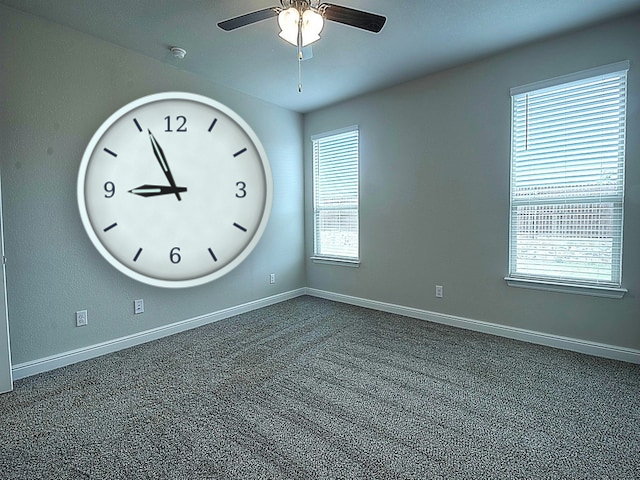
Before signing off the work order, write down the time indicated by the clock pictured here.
8:56
